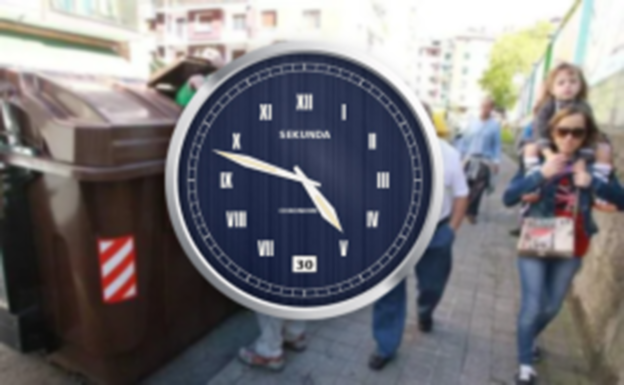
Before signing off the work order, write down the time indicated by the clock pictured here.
4:48
